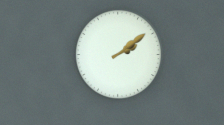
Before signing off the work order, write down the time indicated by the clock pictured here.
2:09
